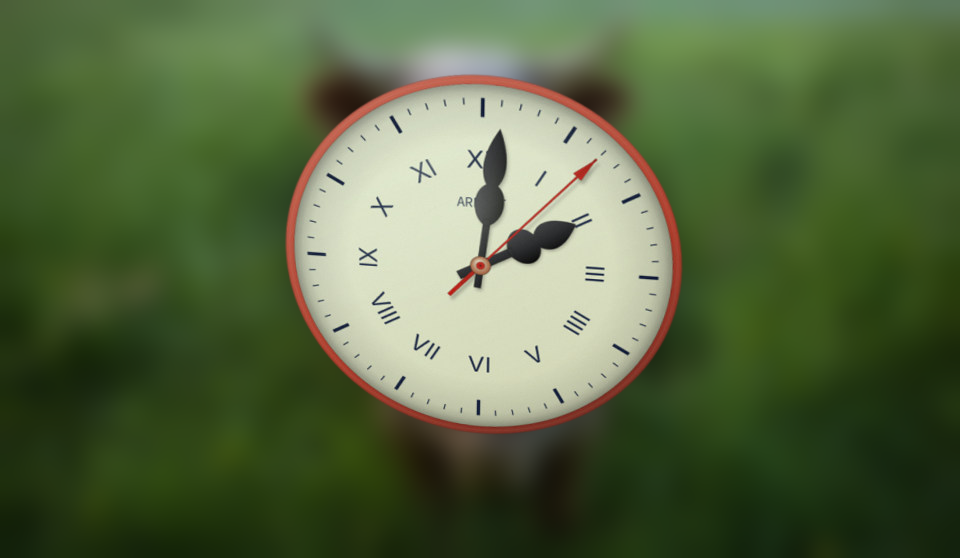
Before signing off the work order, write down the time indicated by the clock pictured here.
2:01:07
